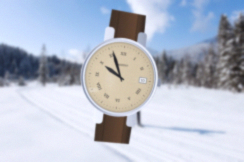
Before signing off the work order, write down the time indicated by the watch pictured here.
9:56
